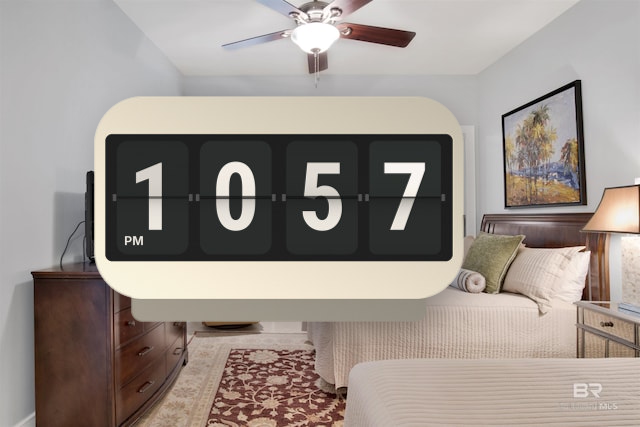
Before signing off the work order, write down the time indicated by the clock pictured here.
10:57
